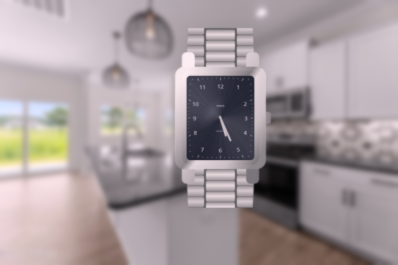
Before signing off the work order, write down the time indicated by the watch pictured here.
5:26
